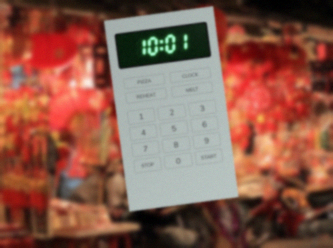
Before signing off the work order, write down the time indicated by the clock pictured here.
10:01
